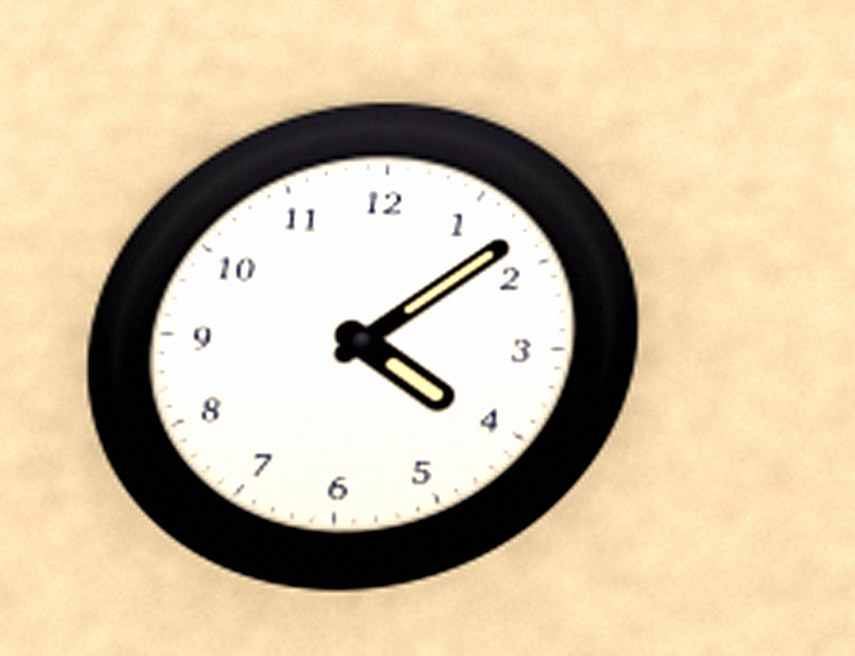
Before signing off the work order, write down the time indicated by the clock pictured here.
4:08
